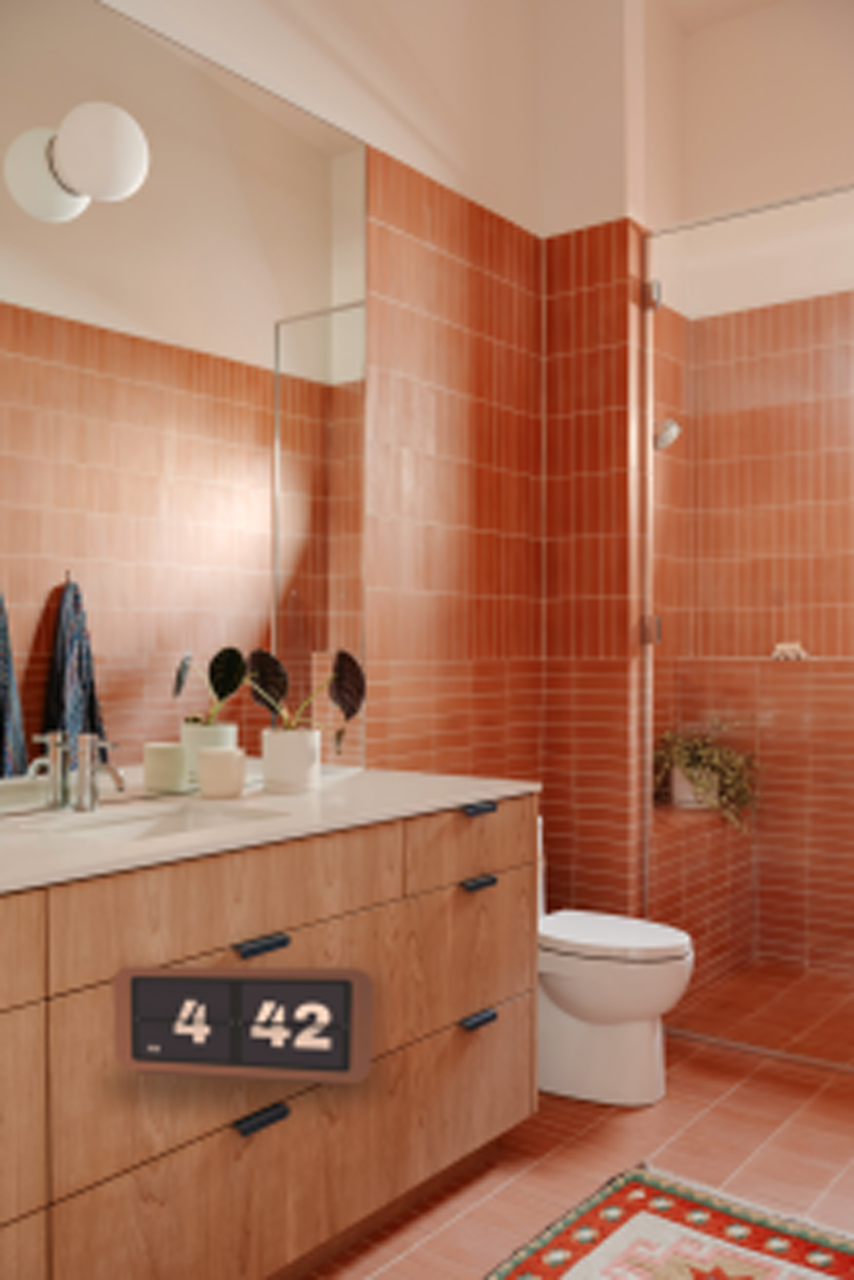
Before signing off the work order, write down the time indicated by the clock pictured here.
4:42
